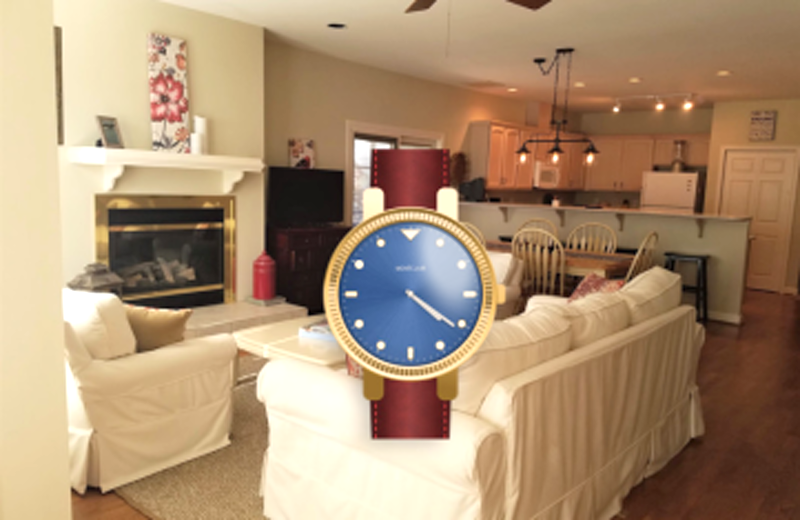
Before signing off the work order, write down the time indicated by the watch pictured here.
4:21
